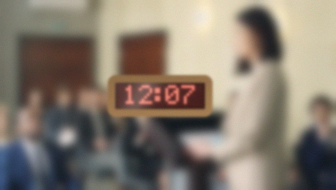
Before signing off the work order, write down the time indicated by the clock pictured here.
12:07
